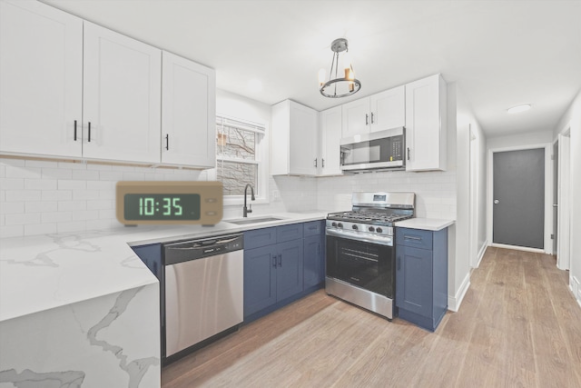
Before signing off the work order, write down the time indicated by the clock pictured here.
10:35
